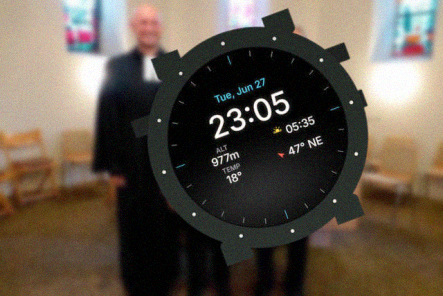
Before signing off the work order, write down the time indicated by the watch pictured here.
23:05
